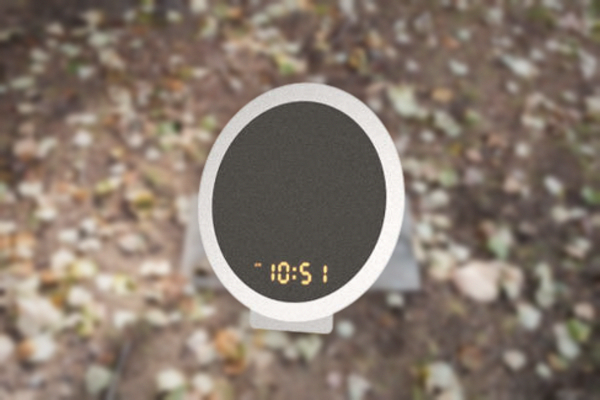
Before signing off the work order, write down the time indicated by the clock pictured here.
10:51
